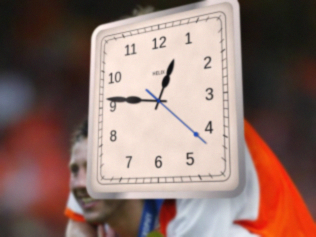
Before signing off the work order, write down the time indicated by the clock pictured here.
12:46:22
